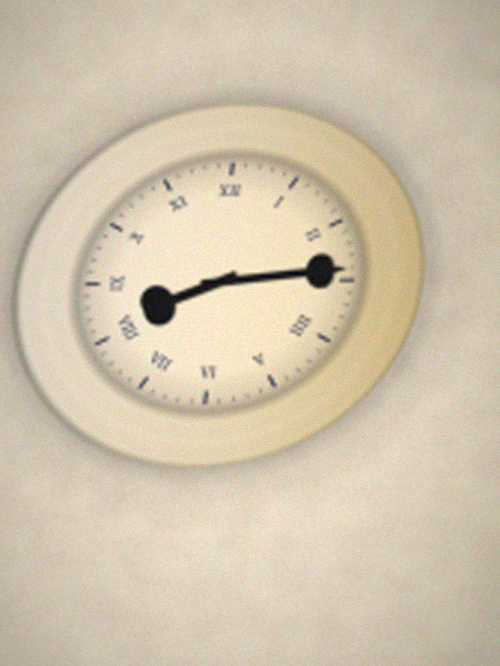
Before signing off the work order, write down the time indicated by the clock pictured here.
8:14
